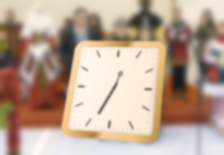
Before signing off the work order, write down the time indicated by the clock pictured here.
12:34
